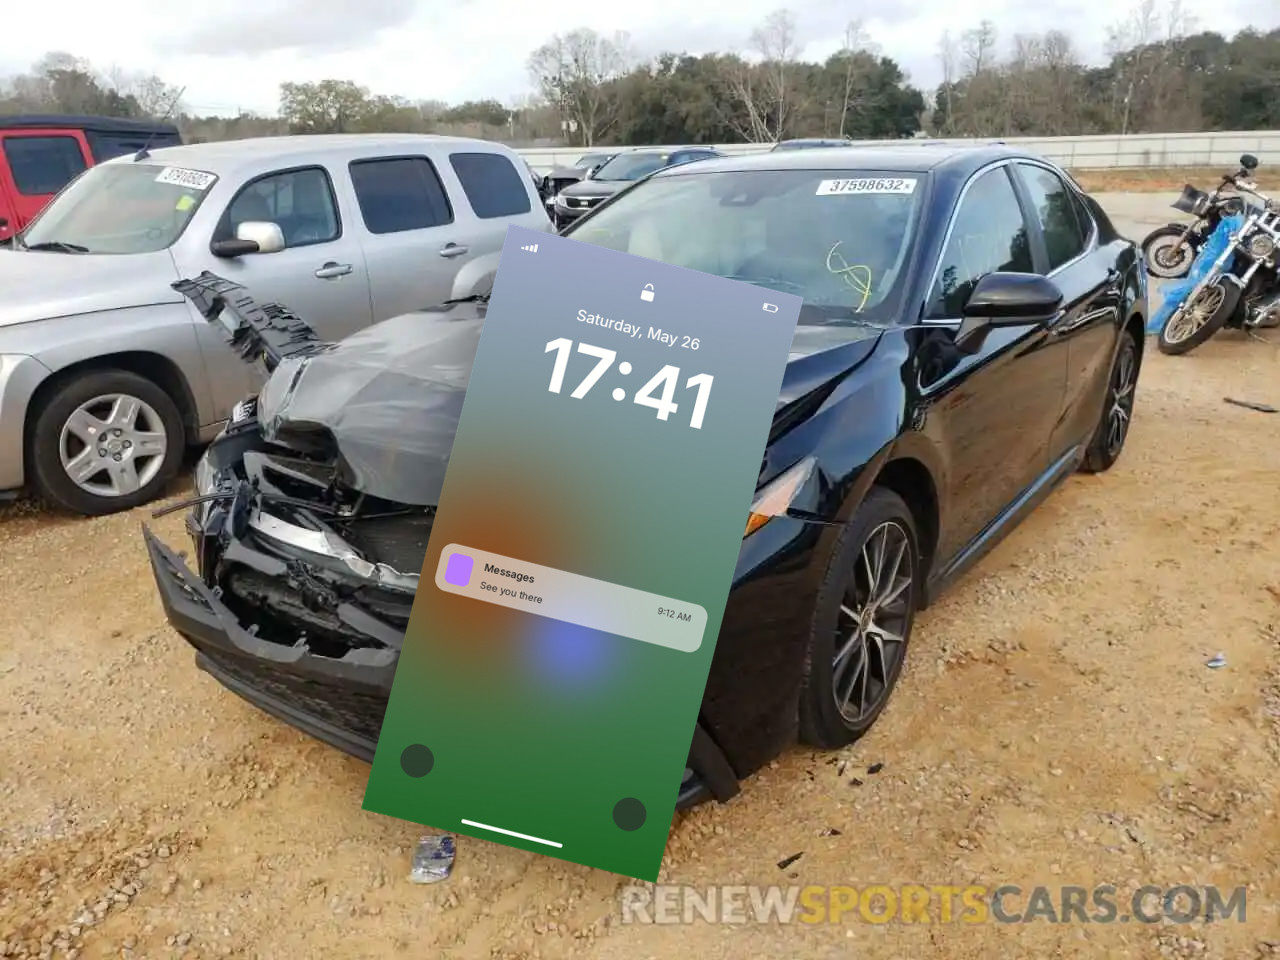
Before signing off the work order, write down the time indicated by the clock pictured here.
17:41
